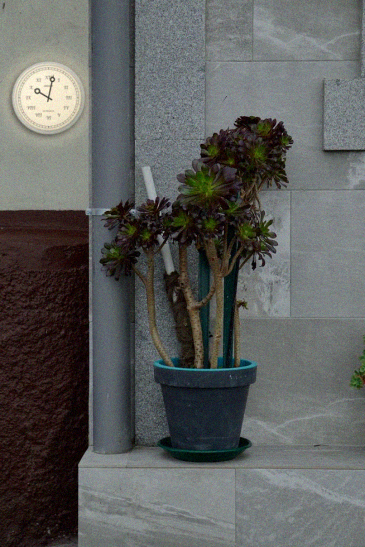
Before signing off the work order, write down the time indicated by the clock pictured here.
10:02
